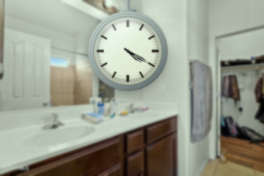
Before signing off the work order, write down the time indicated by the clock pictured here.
4:20
